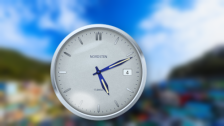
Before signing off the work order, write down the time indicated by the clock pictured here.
5:11
